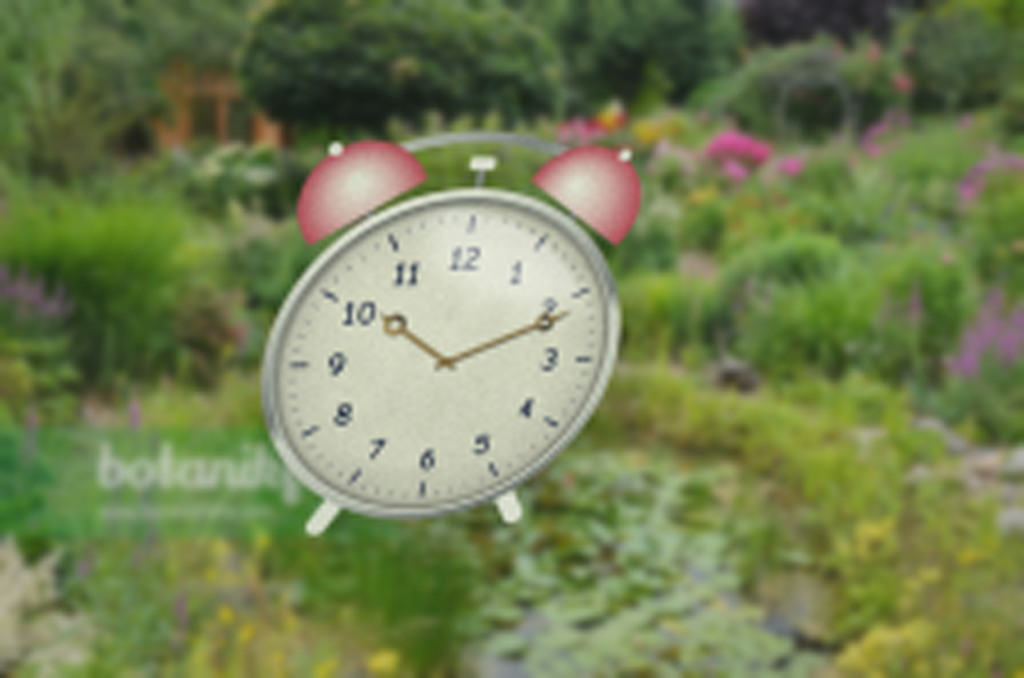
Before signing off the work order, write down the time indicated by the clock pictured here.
10:11
